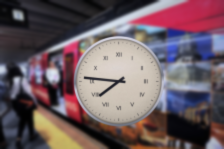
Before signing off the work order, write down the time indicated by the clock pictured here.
7:46
